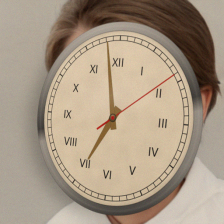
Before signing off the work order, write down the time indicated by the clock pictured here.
6:58:09
